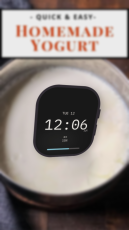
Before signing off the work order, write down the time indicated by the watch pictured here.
12:06
